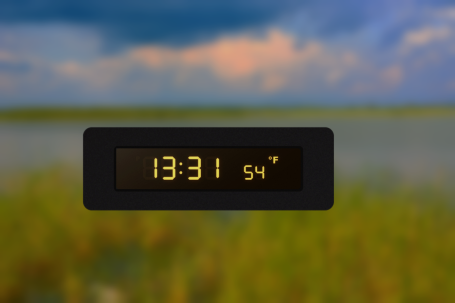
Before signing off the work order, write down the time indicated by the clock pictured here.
13:31
